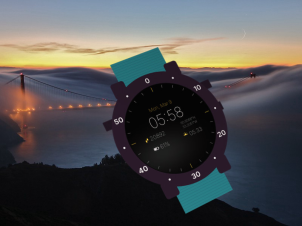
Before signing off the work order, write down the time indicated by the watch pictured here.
5:58
